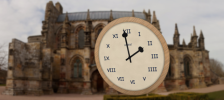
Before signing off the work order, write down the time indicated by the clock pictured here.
1:59
